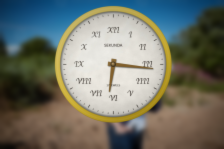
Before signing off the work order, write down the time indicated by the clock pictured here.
6:16
